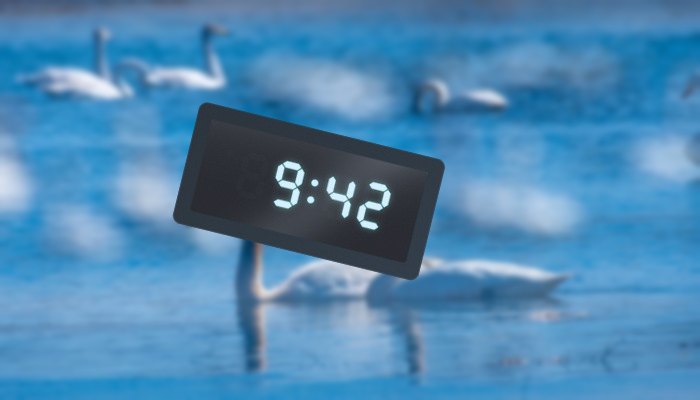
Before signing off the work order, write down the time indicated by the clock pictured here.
9:42
